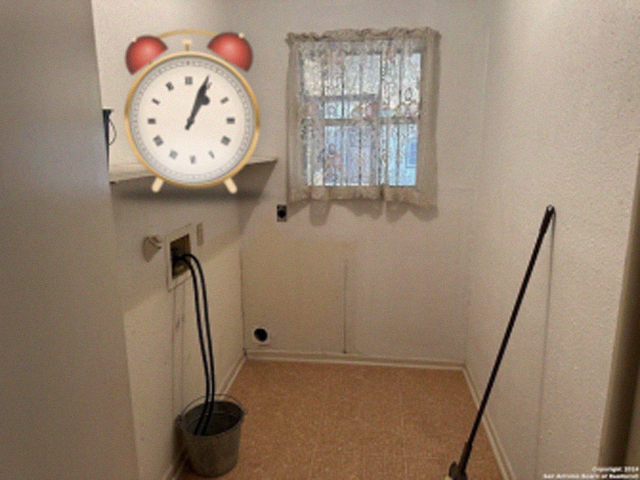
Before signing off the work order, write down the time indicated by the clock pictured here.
1:04
